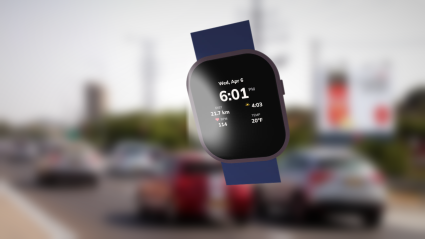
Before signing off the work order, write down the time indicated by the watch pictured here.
6:01
